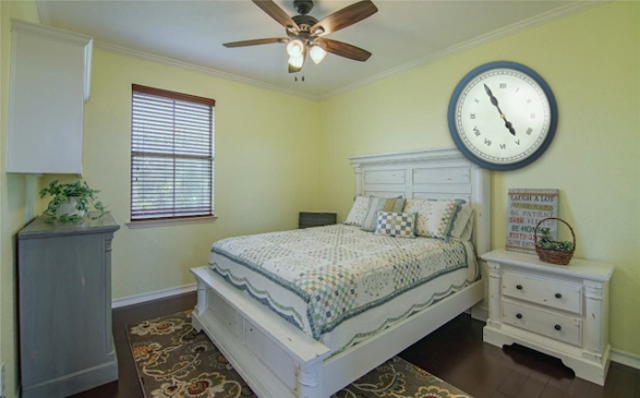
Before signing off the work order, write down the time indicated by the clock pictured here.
4:55
